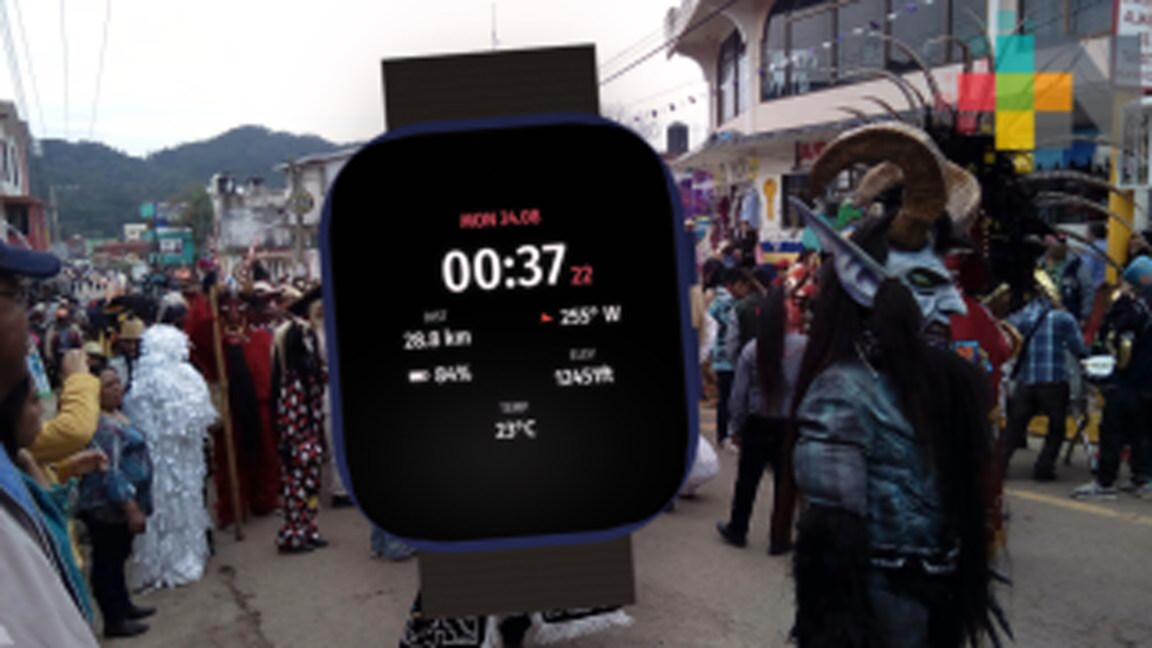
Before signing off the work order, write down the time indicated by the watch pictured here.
0:37
